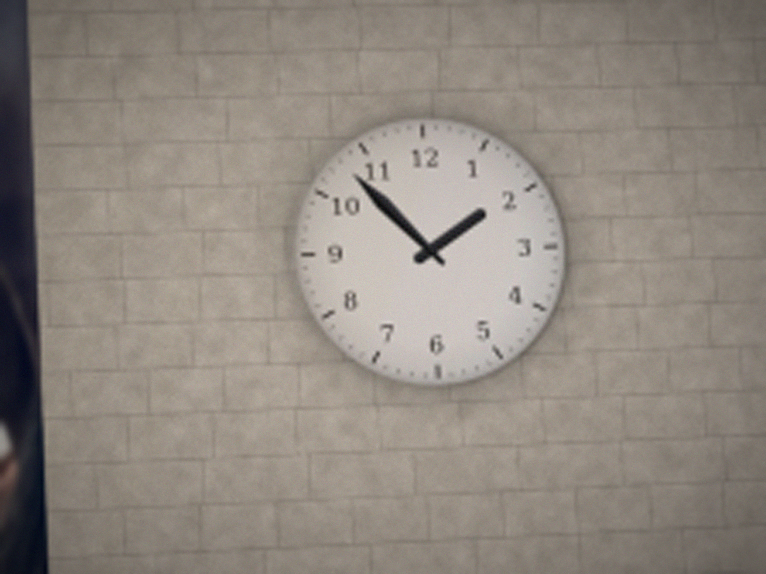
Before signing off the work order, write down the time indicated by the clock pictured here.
1:53
